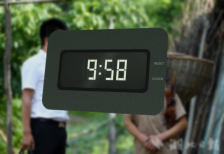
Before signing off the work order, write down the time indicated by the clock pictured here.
9:58
